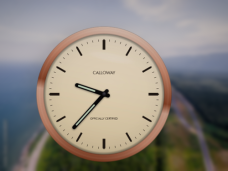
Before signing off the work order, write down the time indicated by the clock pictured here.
9:37
